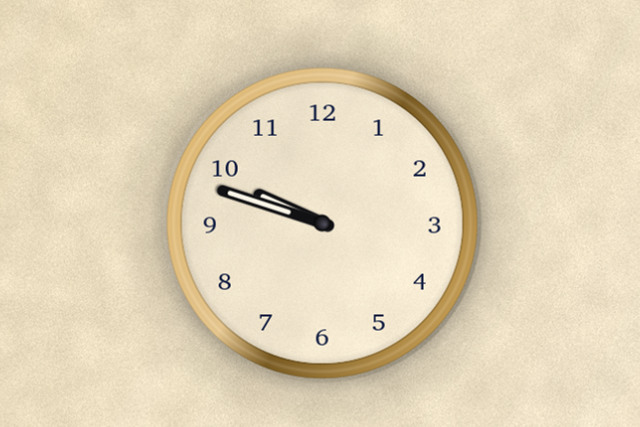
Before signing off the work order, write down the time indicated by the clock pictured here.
9:48
